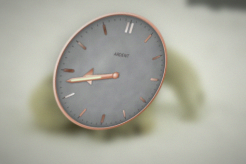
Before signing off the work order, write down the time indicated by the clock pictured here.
8:43
